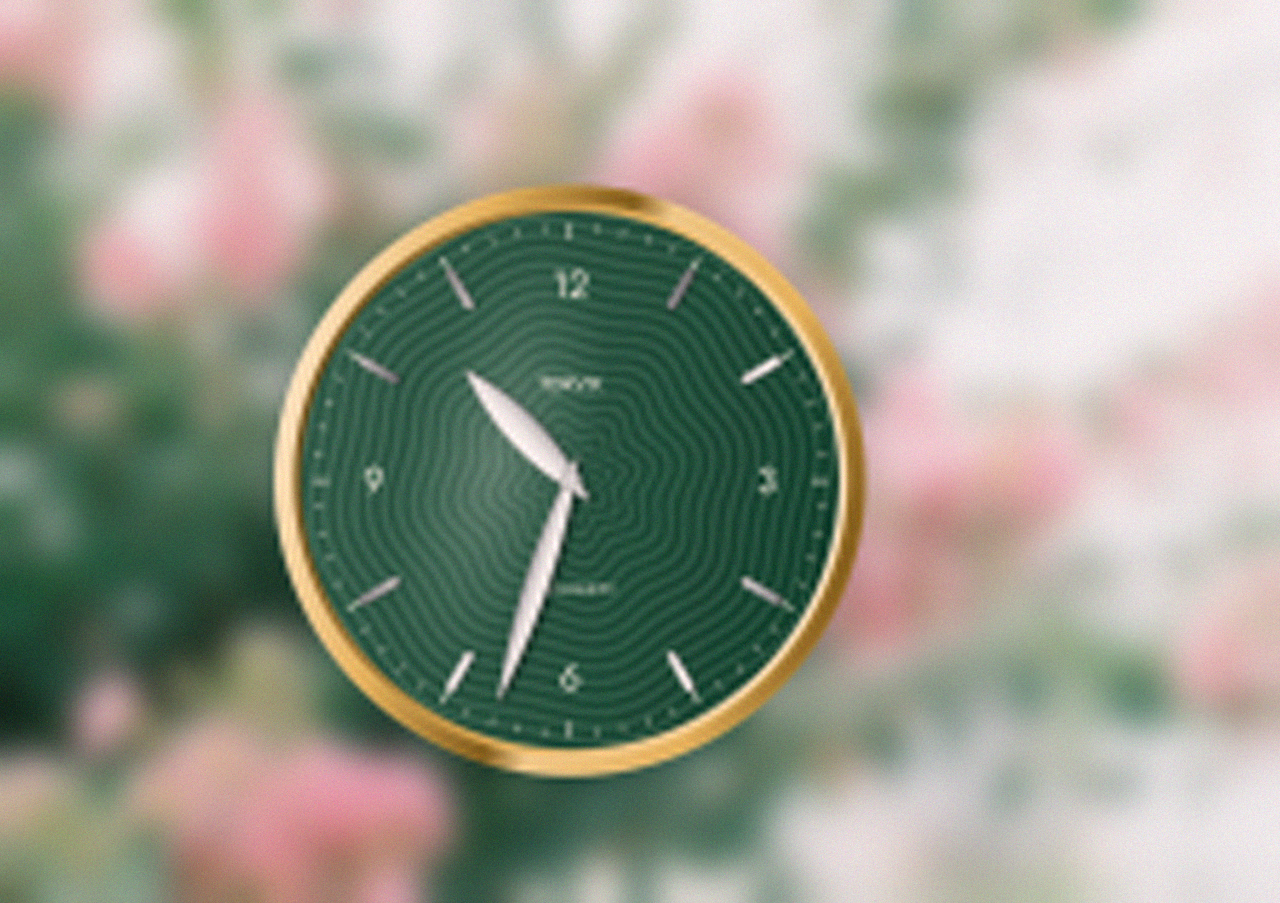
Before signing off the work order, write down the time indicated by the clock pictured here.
10:33
